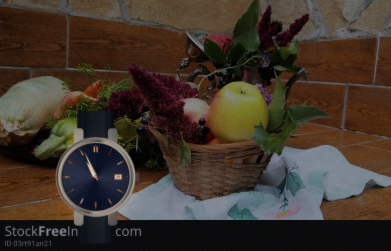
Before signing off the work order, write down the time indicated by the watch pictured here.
10:56
